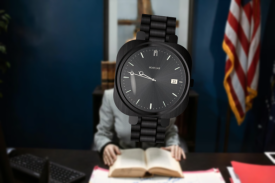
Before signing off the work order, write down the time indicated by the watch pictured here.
9:47
